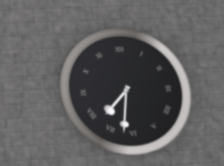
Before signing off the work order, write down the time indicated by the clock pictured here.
7:32
